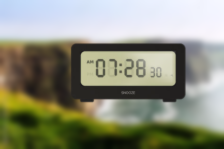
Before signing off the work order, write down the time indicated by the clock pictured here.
7:28:30
